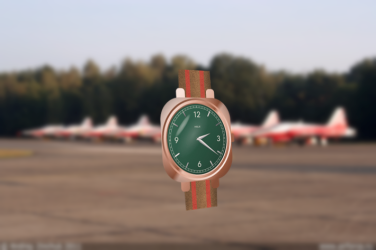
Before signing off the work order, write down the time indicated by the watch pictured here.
2:21
